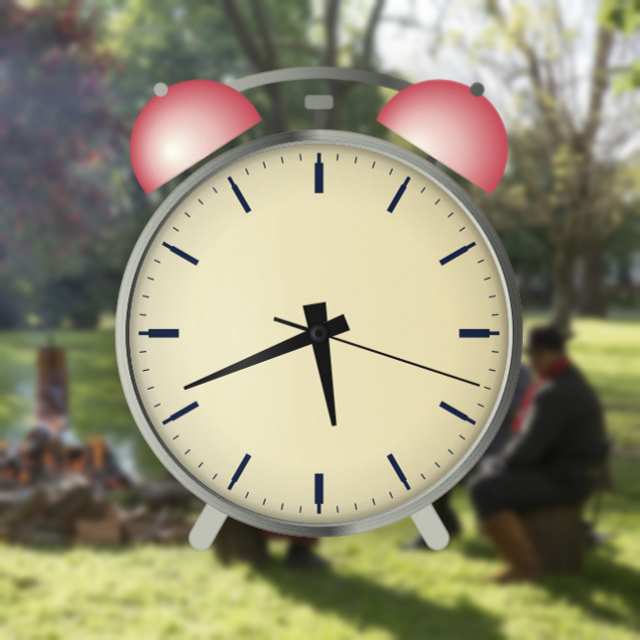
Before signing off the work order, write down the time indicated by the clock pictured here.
5:41:18
